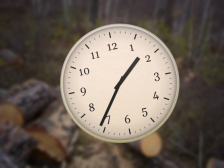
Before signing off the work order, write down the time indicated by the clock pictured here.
1:36
